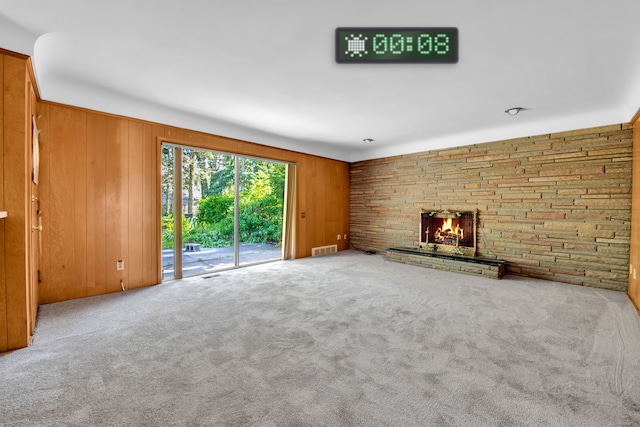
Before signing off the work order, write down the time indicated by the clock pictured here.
0:08
